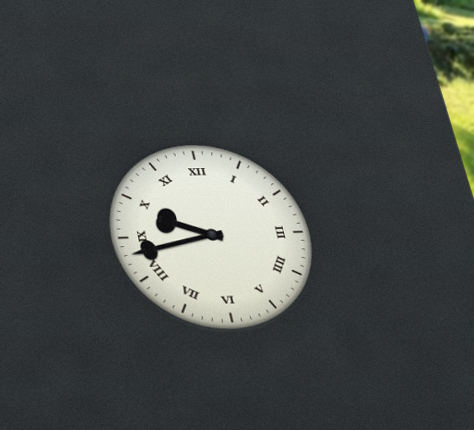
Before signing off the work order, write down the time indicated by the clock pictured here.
9:43
